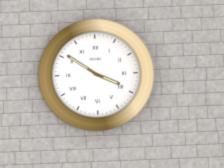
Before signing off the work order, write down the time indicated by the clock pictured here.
3:51
